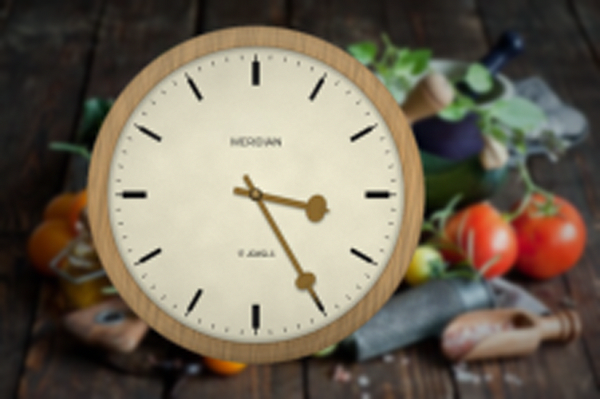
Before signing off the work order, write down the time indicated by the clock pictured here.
3:25
